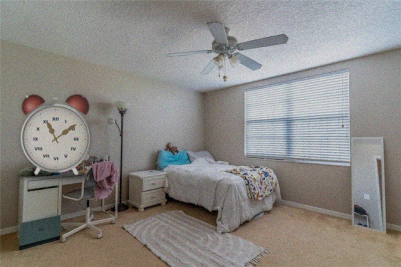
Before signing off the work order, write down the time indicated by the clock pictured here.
11:09
